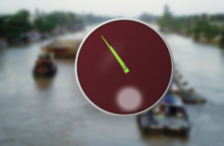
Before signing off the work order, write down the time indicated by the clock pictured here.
10:54
